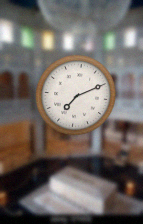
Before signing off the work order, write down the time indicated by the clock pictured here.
7:10
